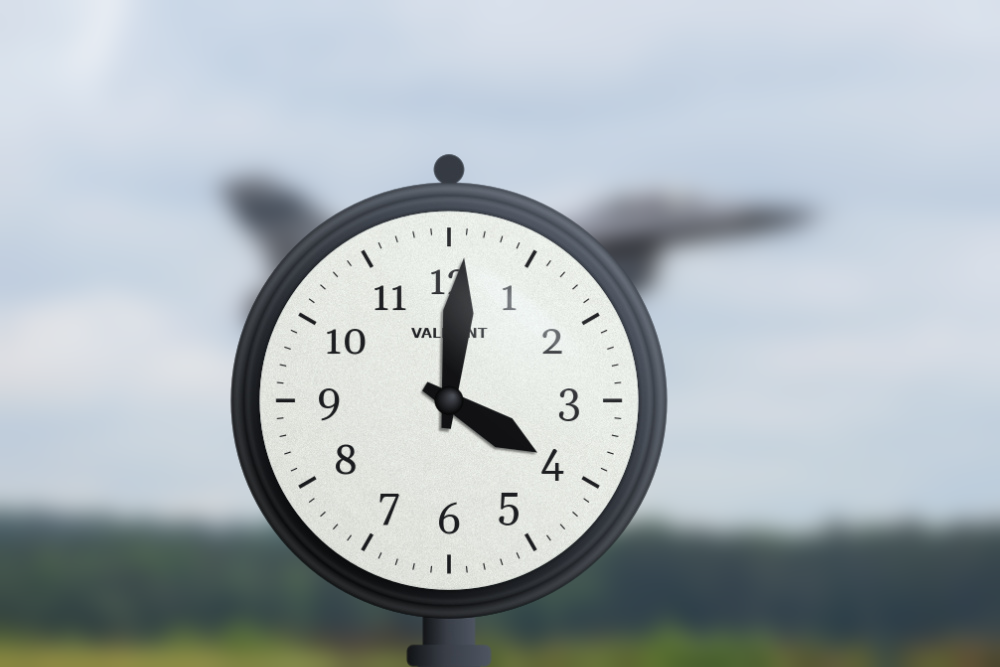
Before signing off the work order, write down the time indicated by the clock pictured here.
4:01
